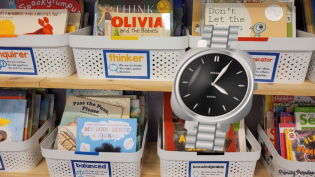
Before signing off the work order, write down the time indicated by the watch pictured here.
4:05
